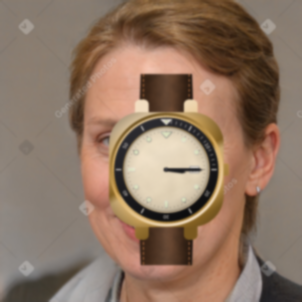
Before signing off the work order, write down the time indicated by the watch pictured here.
3:15
